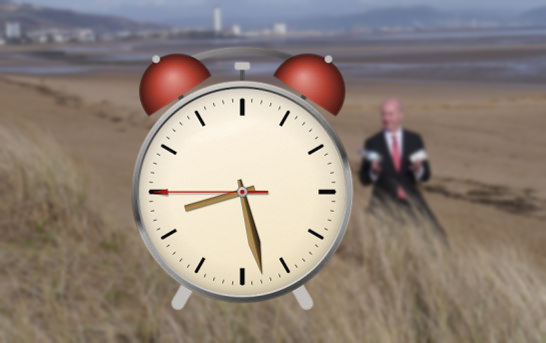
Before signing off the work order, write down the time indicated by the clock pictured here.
8:27:45
